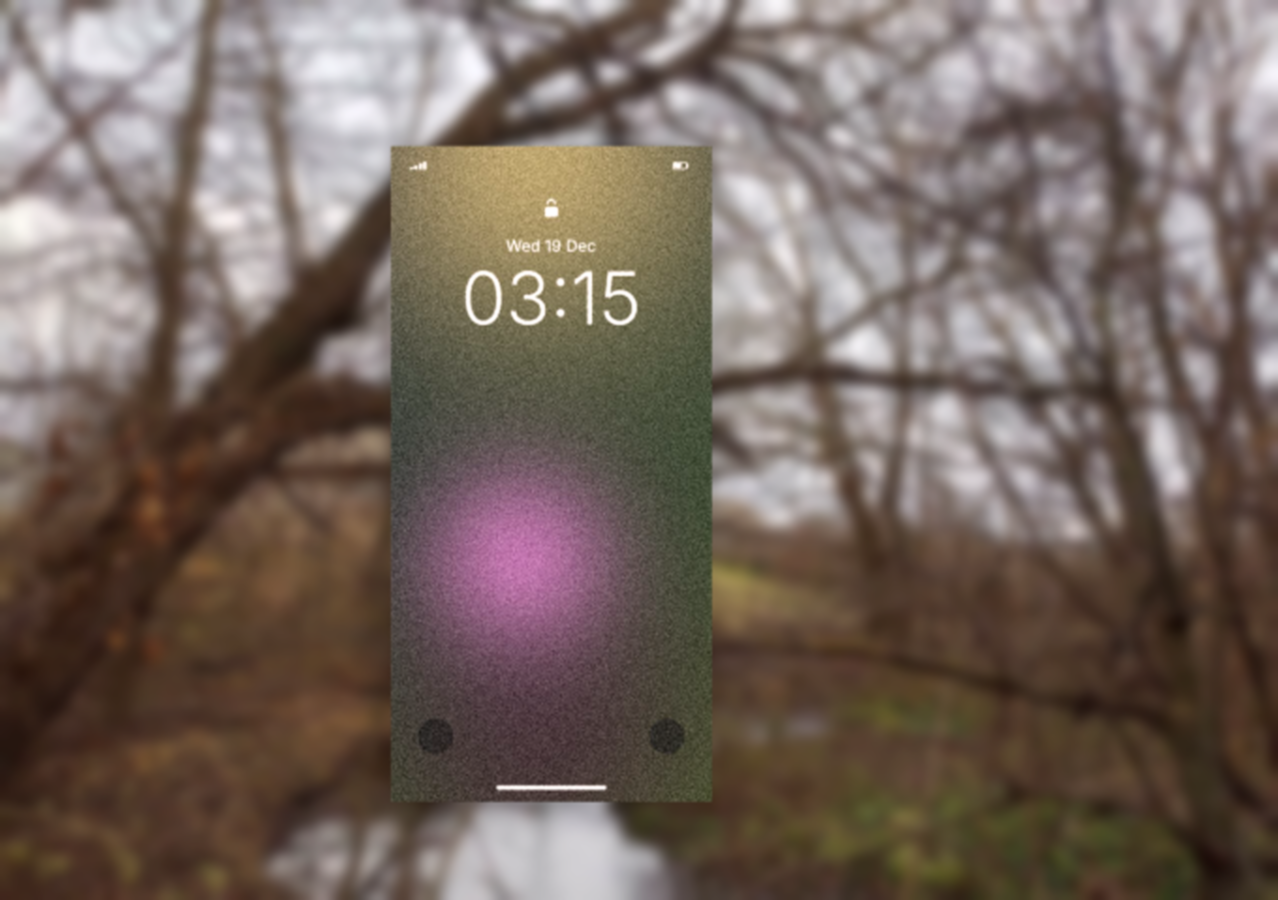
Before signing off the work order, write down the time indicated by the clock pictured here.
3:15
